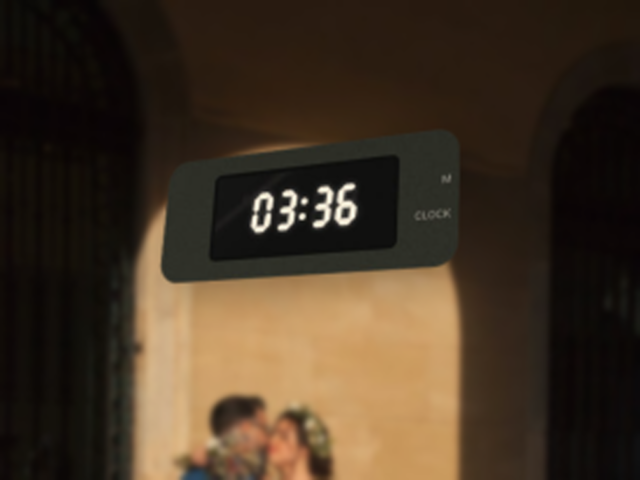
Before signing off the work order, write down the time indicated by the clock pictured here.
3:36
